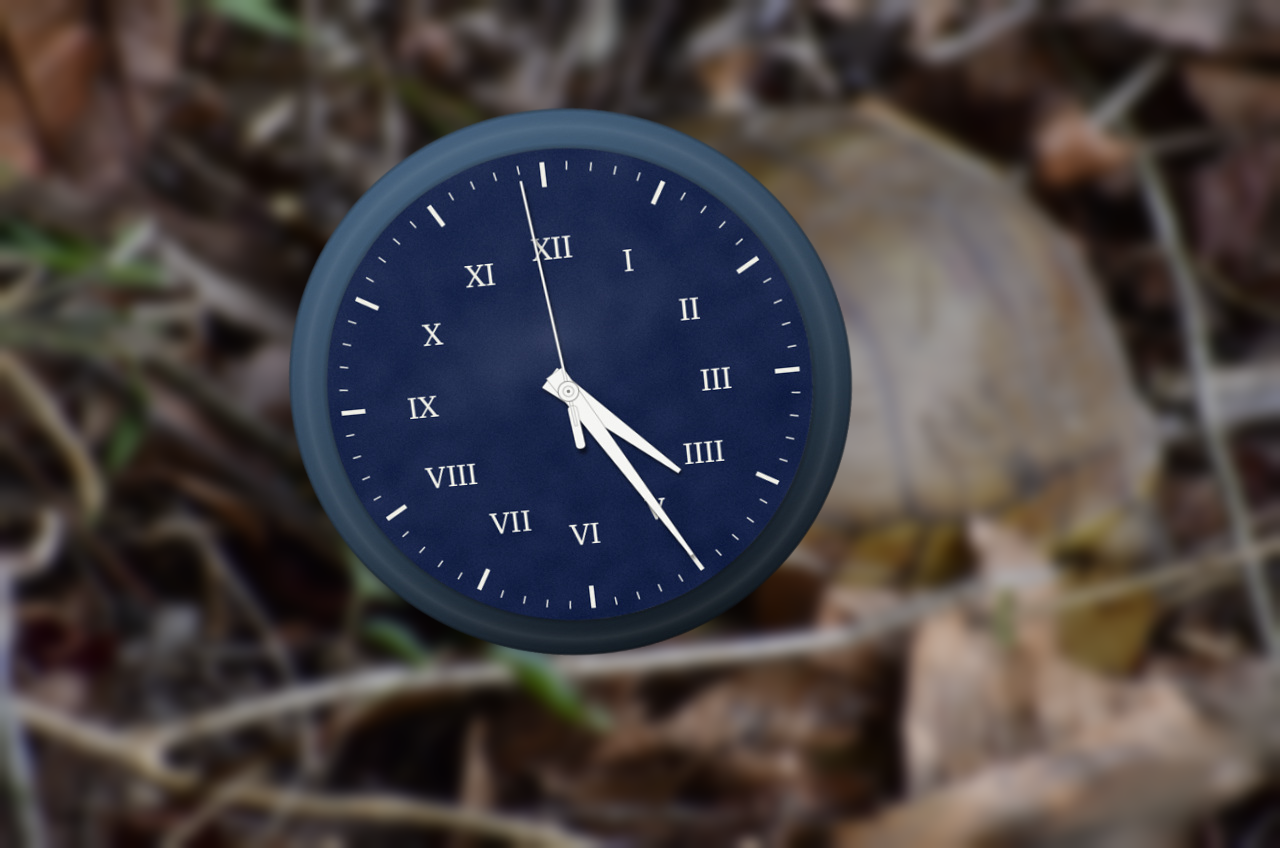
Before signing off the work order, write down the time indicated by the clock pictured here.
4:24:59
